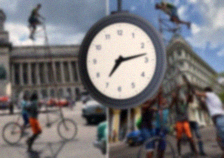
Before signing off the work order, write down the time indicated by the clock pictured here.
7:13
